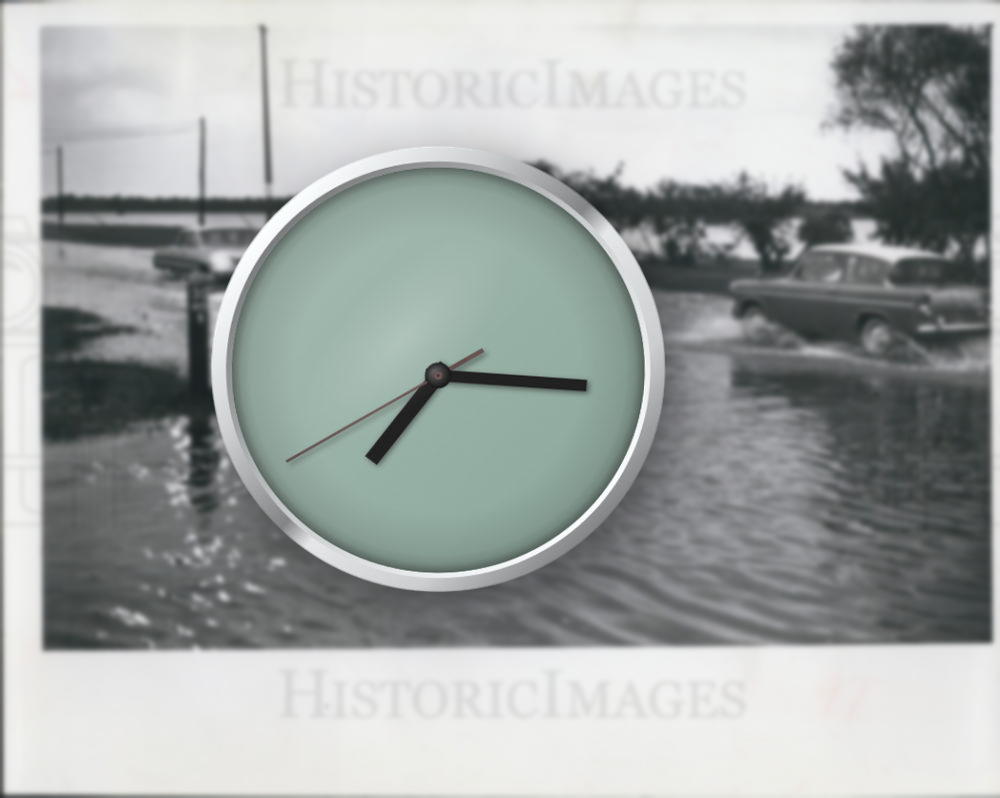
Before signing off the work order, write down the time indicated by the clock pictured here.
7:15:40
